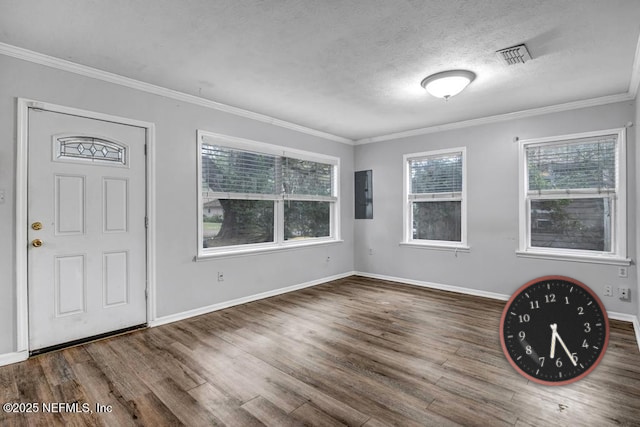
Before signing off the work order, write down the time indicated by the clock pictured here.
6:26
